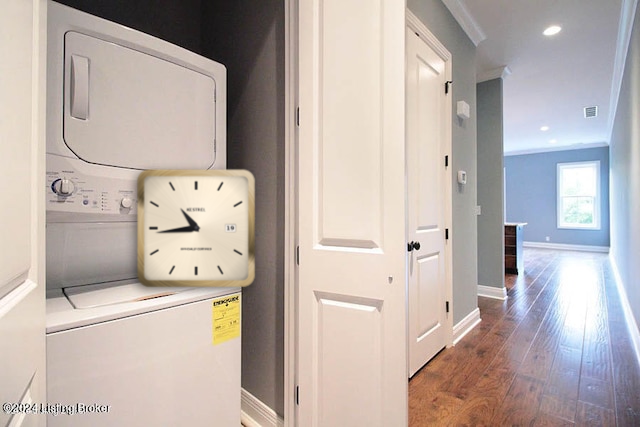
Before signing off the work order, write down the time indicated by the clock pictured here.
10:44
